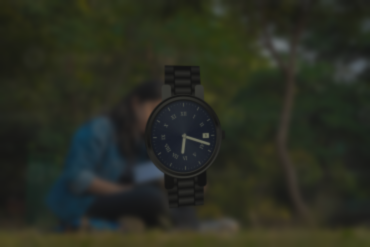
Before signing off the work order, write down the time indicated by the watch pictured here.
6:18
